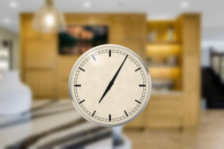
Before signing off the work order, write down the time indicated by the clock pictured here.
7:05
